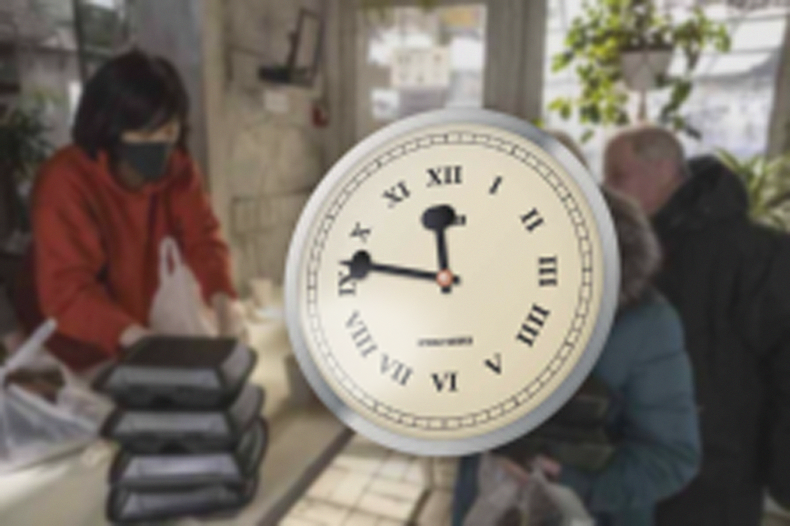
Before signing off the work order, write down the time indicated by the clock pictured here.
11:47
